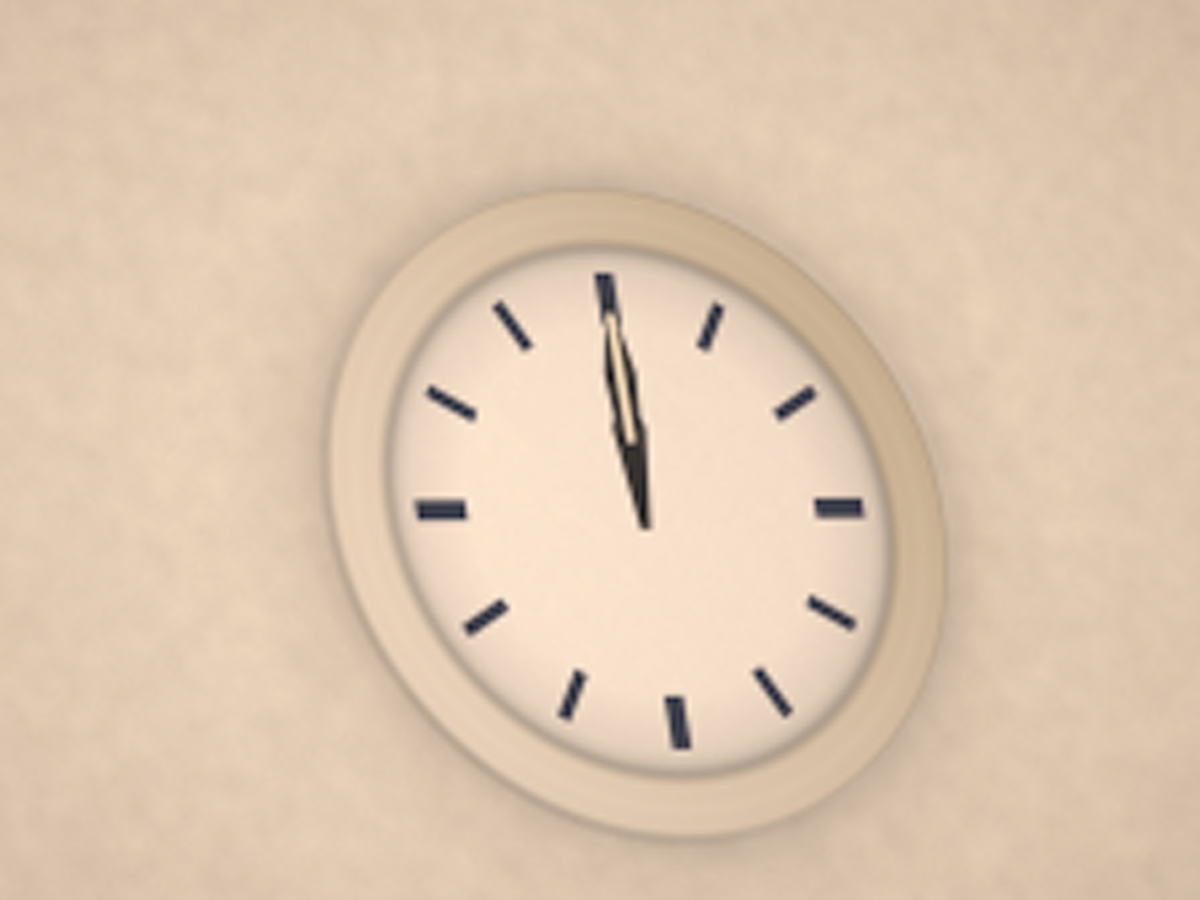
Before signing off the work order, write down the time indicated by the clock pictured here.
12:00
